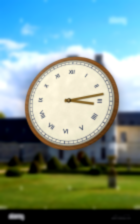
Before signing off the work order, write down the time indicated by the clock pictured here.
3:13
